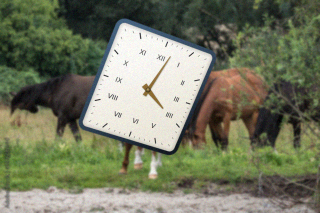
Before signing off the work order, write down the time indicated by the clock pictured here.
4:02
